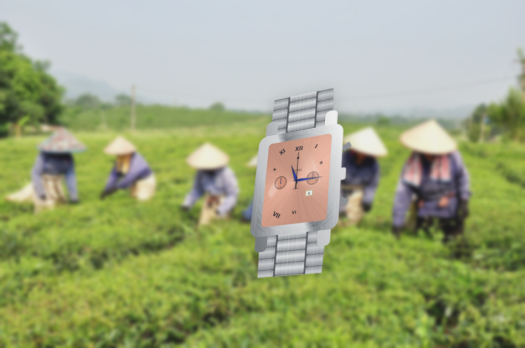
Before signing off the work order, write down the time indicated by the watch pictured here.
11:15
